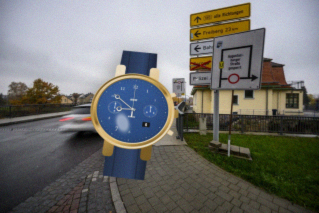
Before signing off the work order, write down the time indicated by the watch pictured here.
8:51
